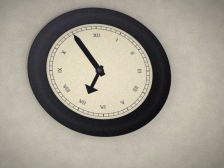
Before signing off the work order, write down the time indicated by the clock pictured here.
6:55
